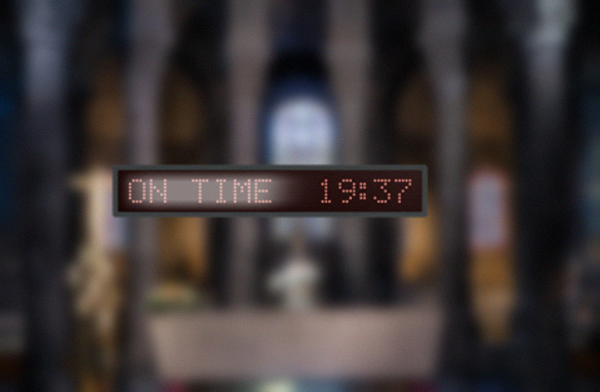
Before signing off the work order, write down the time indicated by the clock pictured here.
19:37
